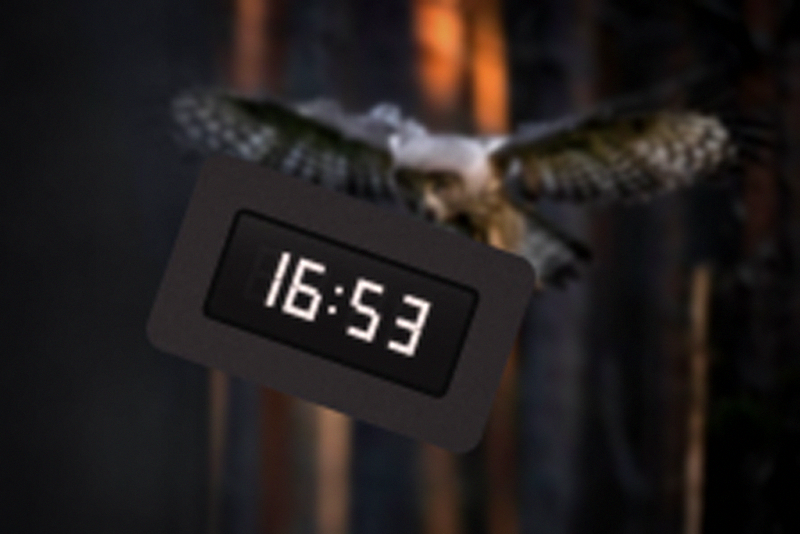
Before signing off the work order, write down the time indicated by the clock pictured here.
16:53
